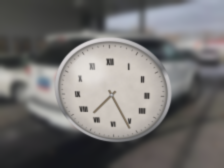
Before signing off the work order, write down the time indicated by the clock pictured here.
7:26
